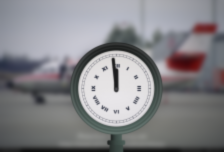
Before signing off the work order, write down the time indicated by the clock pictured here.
11:59
